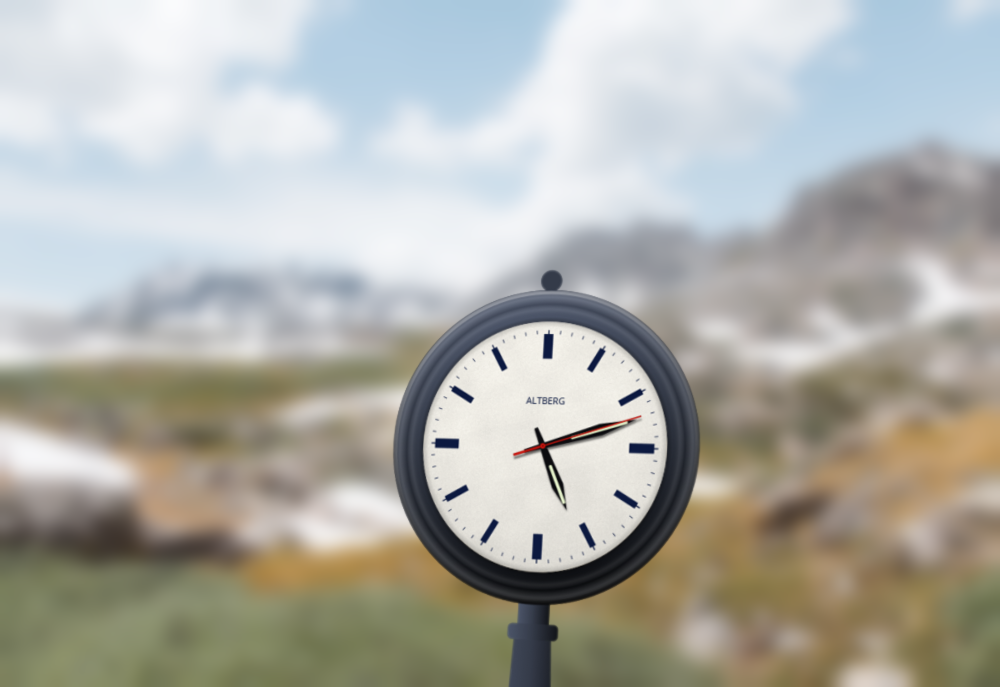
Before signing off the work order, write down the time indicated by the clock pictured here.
5:12:12
